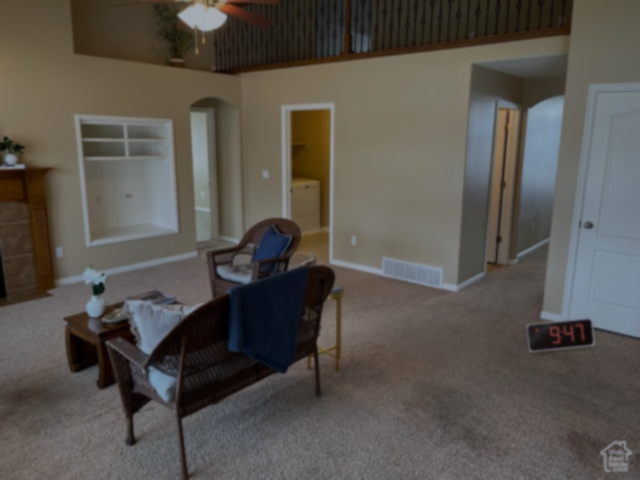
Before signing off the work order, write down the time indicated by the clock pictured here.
9:47
